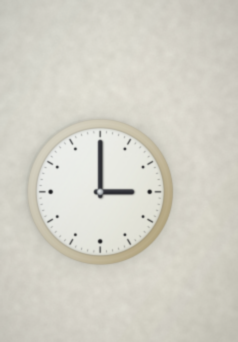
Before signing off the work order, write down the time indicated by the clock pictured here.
3:00
